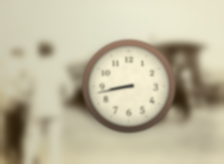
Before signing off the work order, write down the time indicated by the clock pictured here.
8:43
